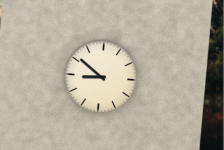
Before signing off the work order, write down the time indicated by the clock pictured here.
8:51
